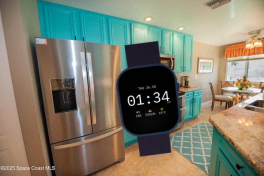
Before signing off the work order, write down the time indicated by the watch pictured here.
1:34
